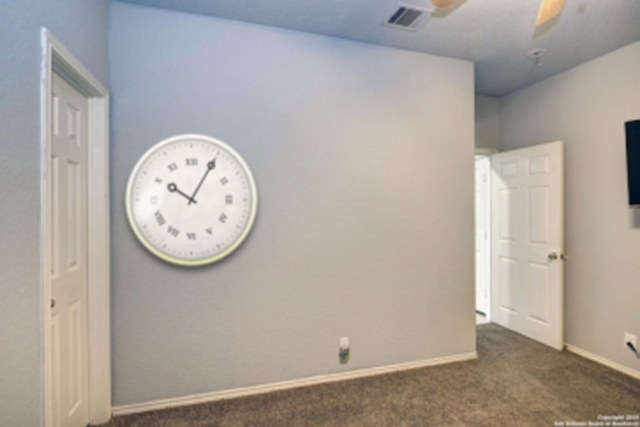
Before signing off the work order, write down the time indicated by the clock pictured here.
10:05
